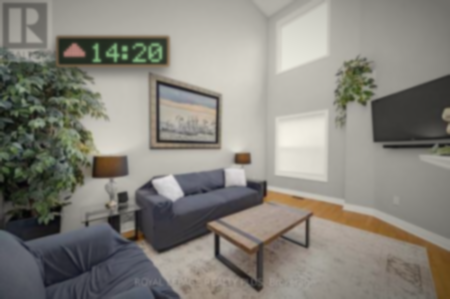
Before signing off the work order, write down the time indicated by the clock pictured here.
14:20
